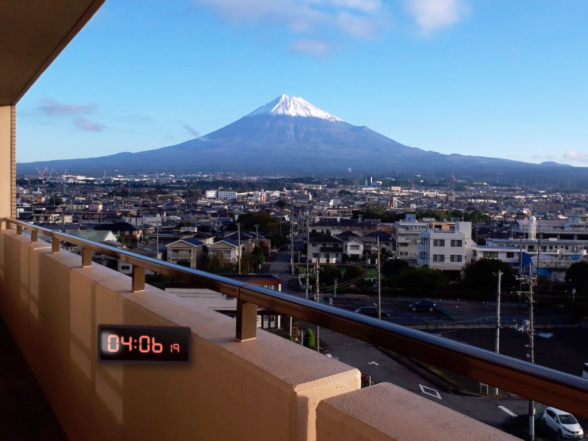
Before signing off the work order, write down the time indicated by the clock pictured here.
4:06:19
